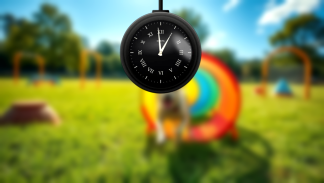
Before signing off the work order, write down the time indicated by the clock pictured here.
12:59
